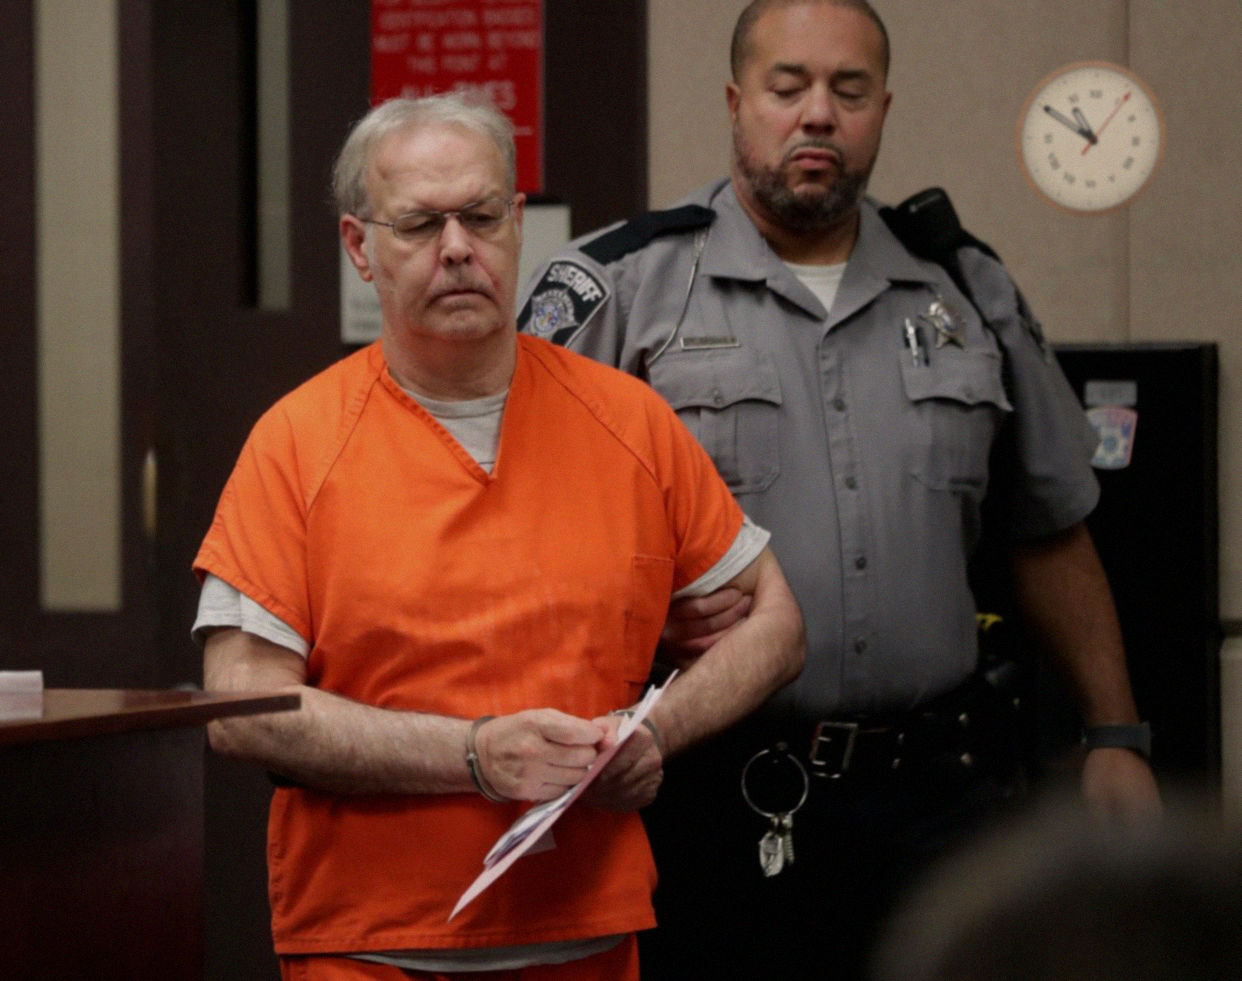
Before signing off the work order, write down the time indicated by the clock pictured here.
10:50:06
